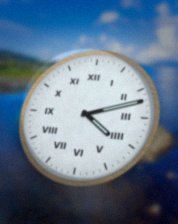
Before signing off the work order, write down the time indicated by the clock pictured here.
4:12
